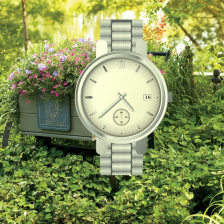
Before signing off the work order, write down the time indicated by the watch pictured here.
4:38
